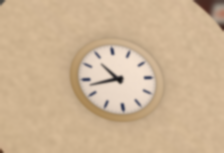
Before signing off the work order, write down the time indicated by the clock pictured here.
10:43
